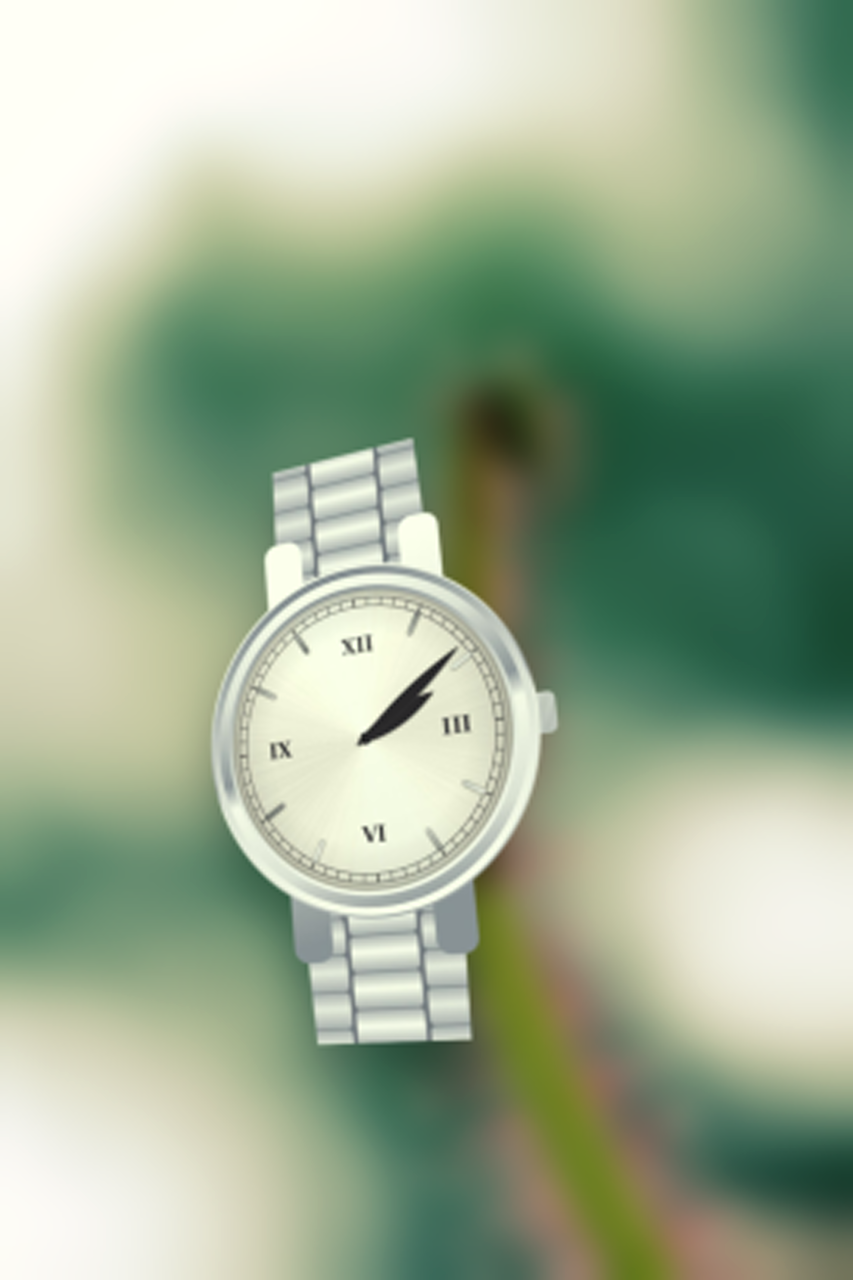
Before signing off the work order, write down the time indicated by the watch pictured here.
2:09
